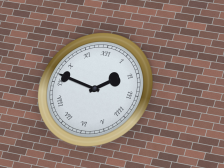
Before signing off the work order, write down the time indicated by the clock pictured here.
1:47
